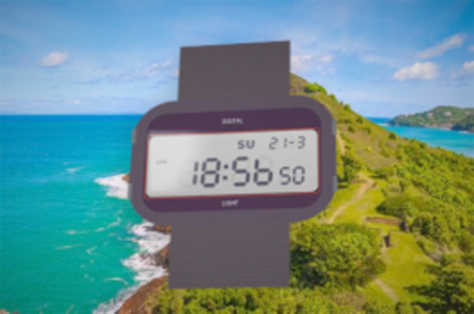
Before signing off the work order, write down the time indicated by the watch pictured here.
18:56:50
